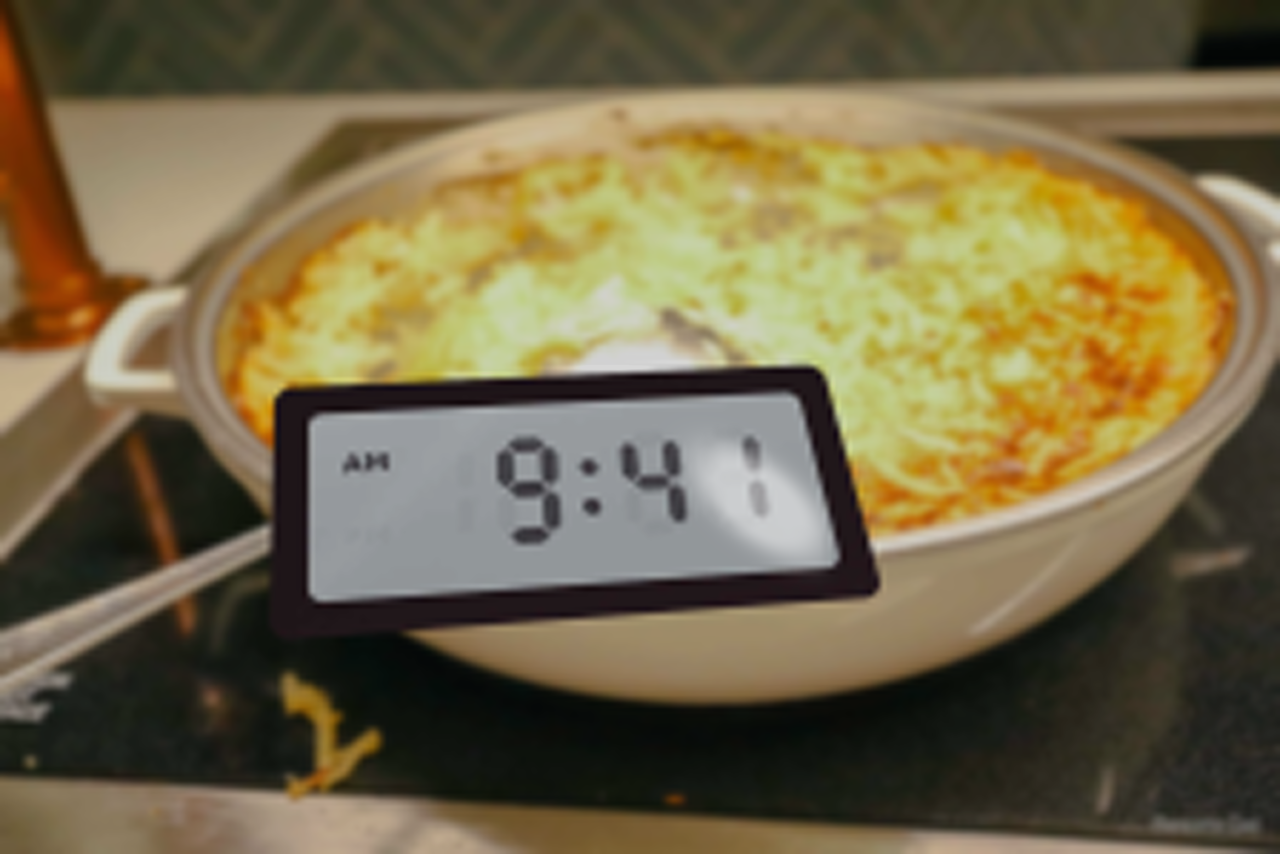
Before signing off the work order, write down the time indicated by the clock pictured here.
9:41
